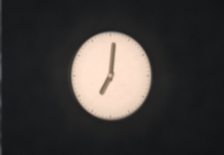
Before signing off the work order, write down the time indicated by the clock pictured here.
7:01
